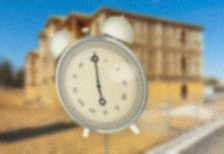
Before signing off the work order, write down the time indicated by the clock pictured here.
6:01
